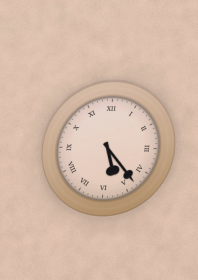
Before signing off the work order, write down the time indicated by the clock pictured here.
5:23
